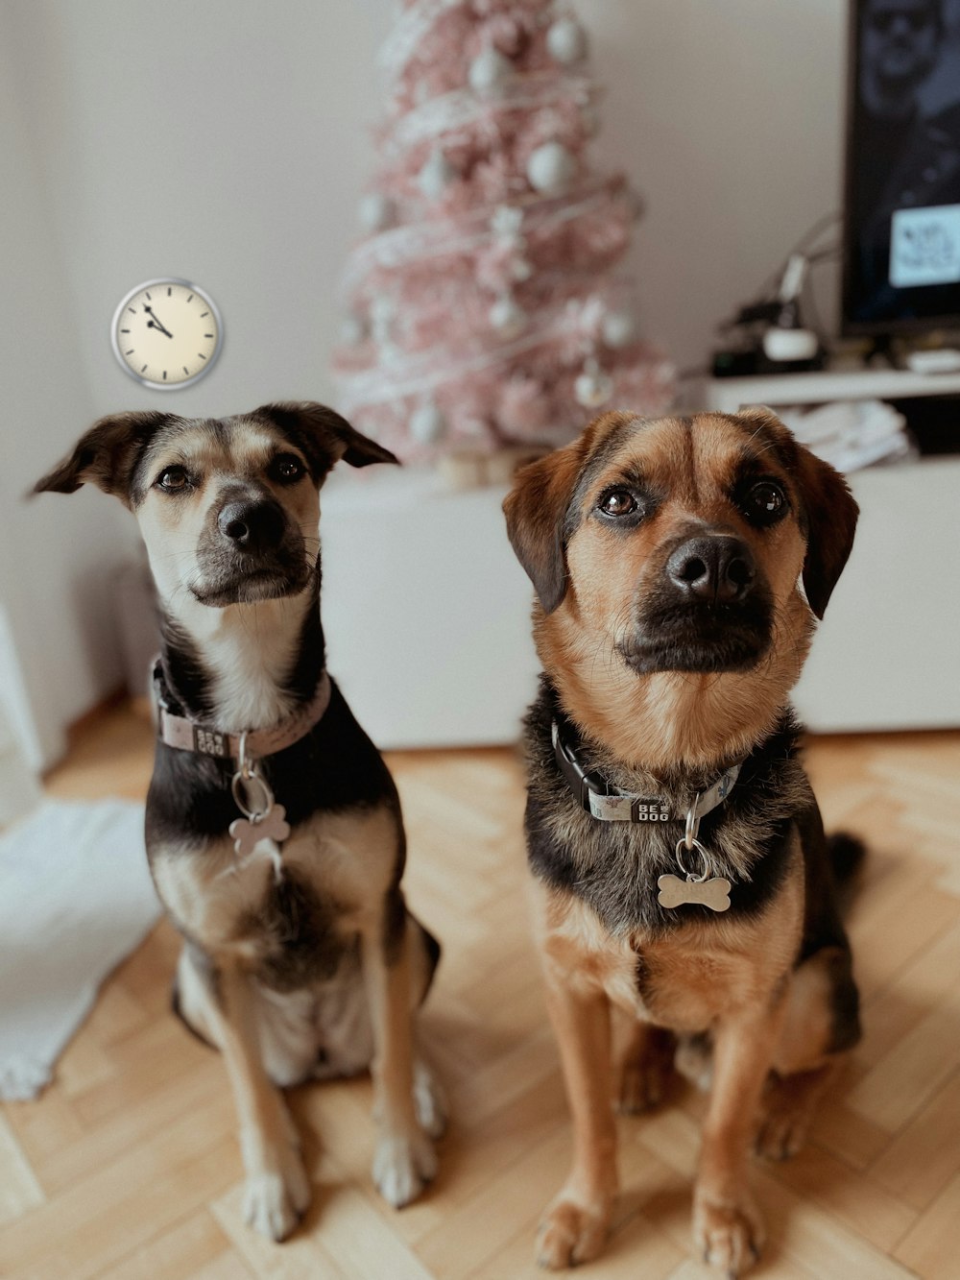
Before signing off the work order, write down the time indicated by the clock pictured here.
9:53
